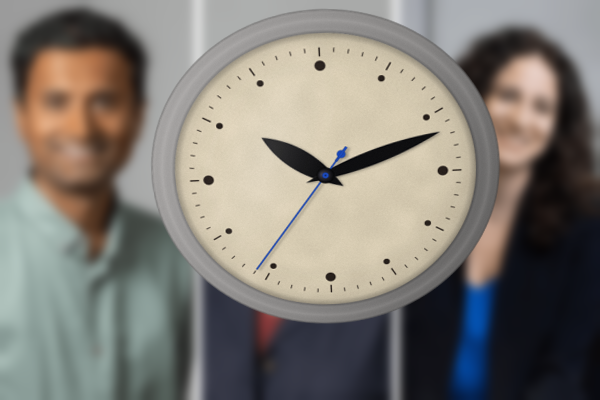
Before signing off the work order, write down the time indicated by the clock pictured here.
10:11:36
